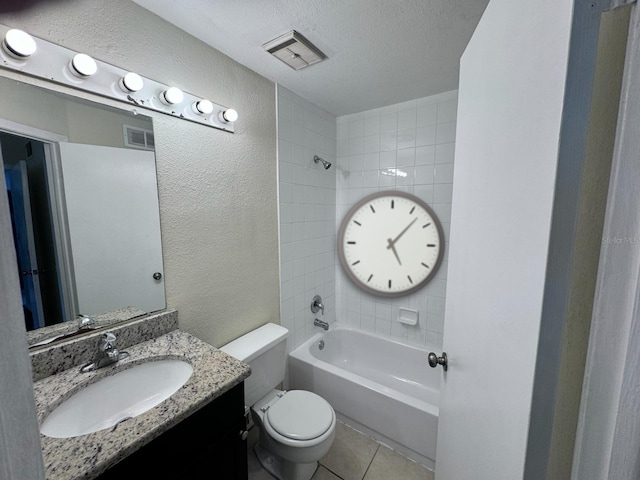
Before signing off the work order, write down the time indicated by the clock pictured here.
5:07
